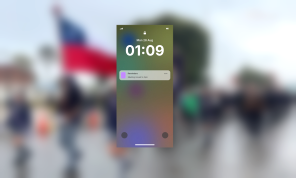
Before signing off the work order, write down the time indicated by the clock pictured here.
1:09
